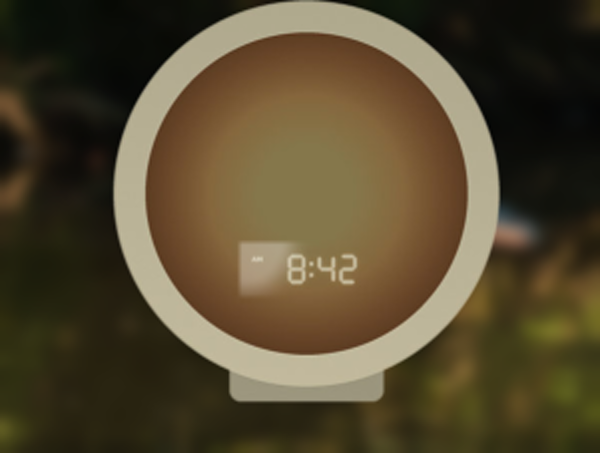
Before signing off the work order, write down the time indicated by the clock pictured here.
8:42
